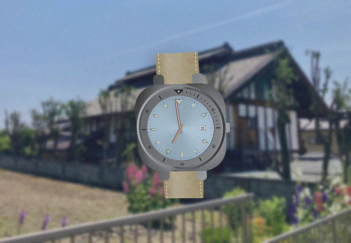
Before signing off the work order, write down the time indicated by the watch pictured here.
6:59
